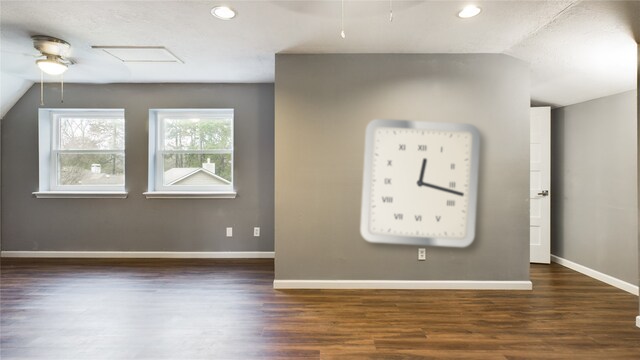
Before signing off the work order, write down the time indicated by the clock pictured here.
12:17
